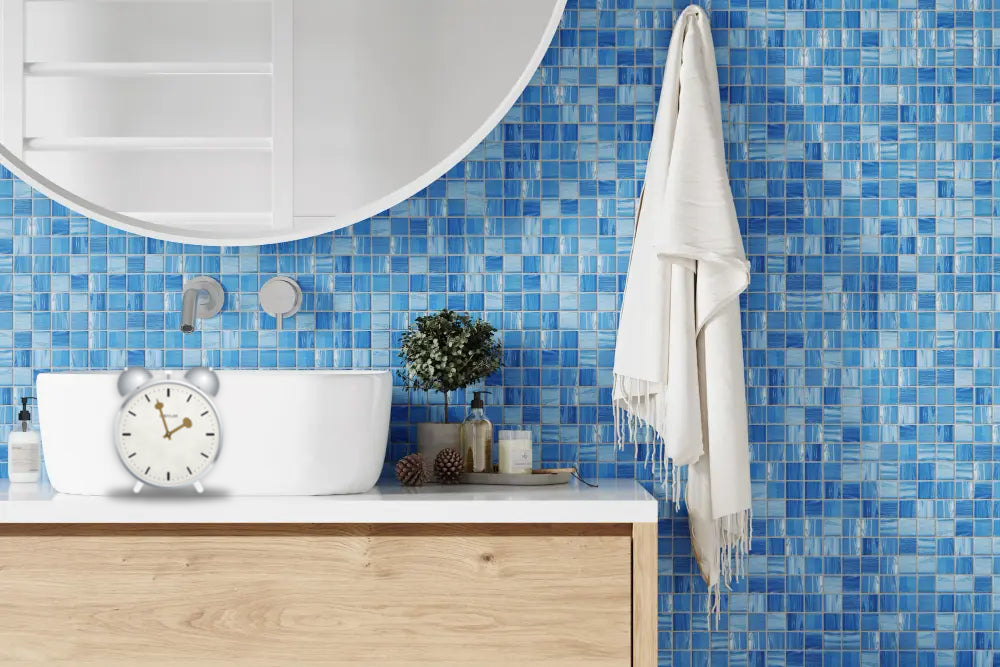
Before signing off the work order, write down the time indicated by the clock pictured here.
1:57
